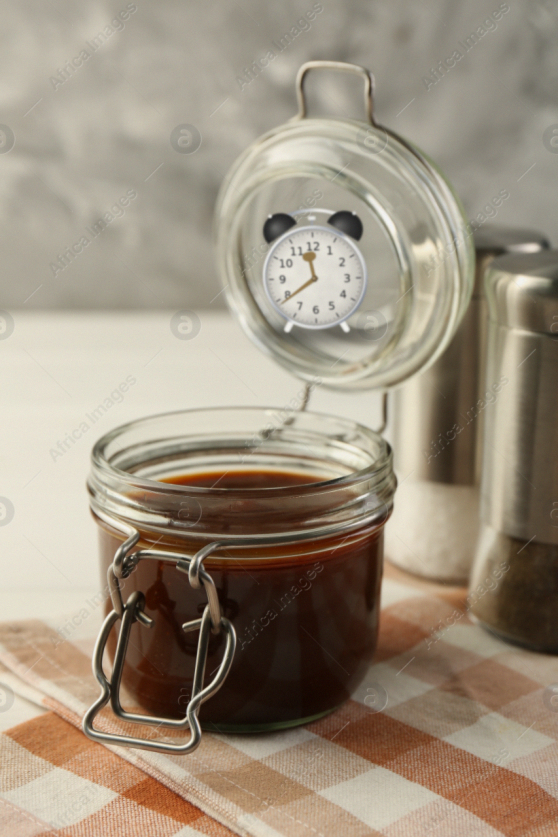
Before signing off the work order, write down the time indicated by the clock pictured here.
11:39
